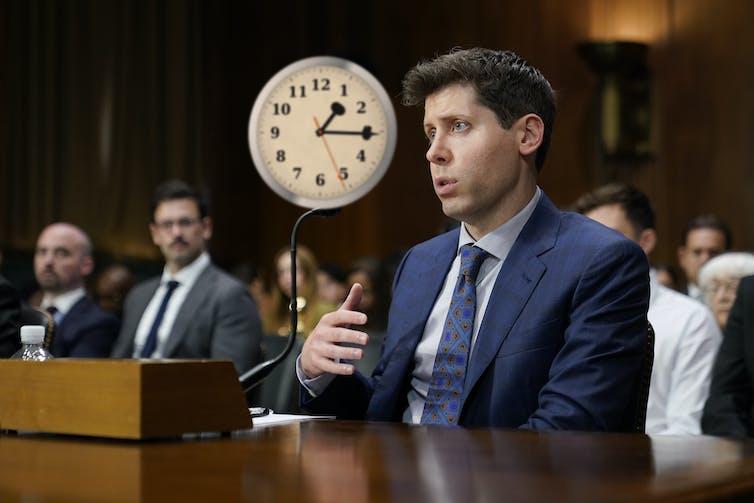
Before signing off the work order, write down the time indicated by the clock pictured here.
1:15:26
